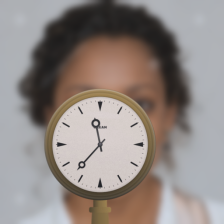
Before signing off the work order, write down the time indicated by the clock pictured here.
11:37
